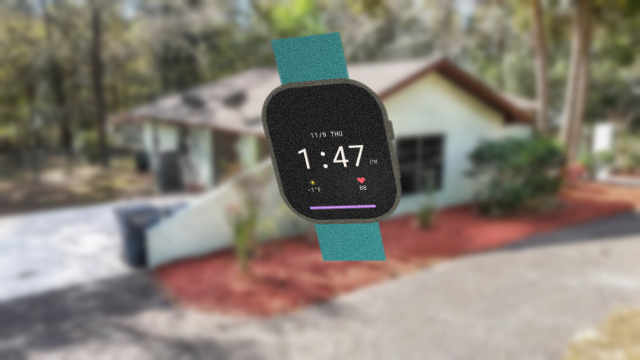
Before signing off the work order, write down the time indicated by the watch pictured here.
1:47
